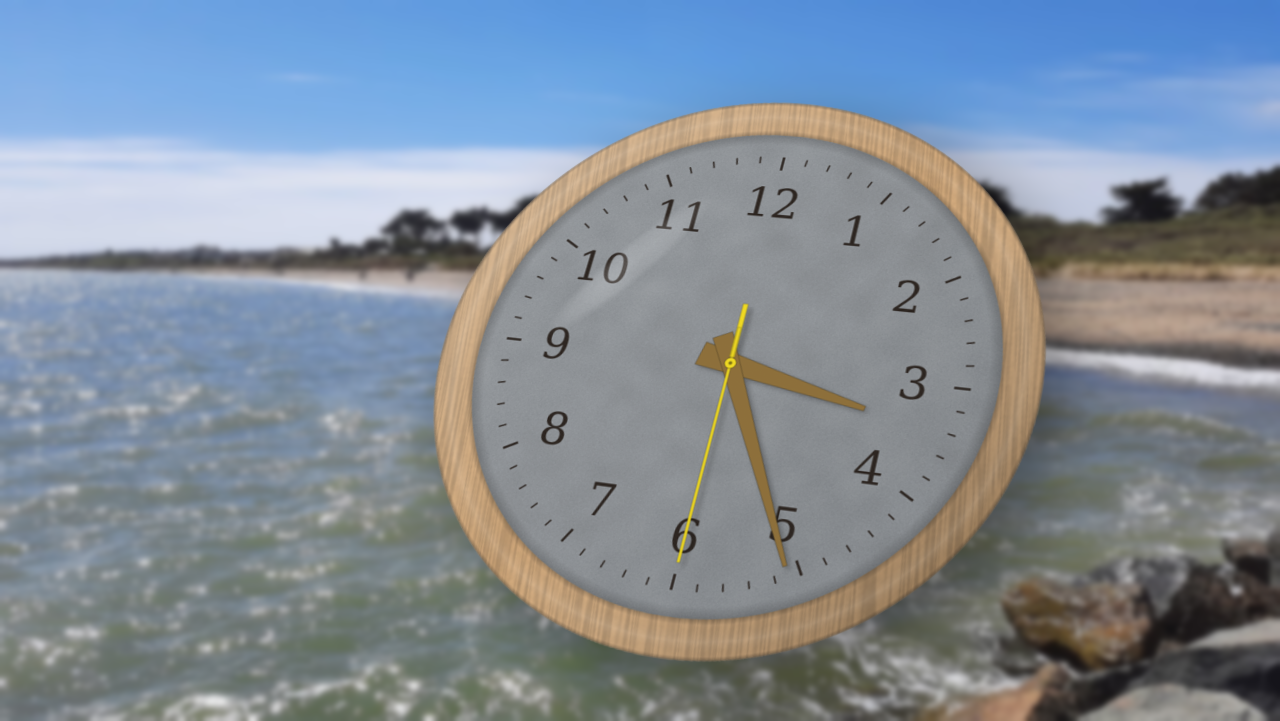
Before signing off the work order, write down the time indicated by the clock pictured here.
3:25:30
